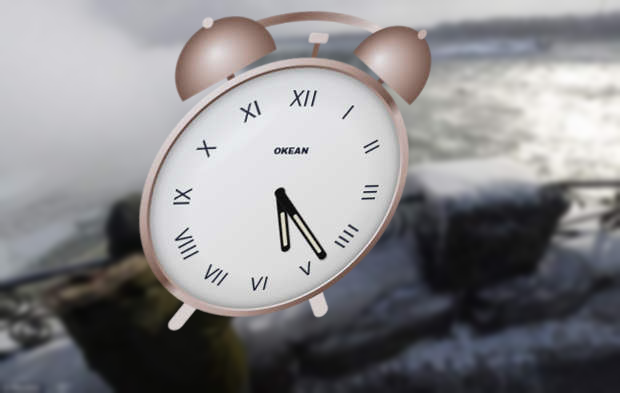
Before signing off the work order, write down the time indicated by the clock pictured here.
5:23
